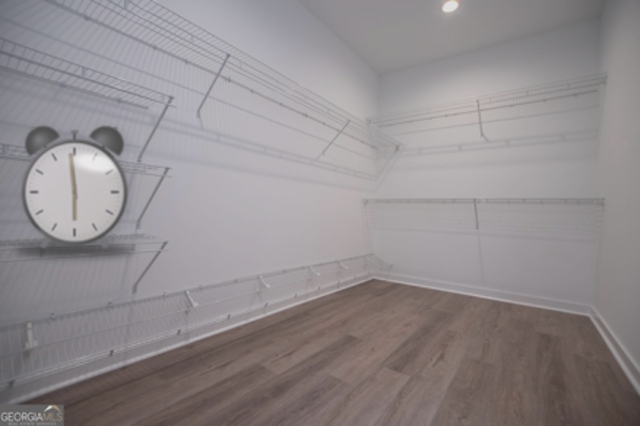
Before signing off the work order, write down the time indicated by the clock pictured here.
5:59
